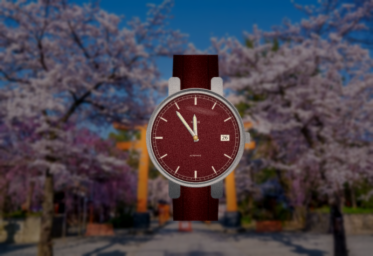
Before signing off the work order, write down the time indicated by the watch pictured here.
11:54
